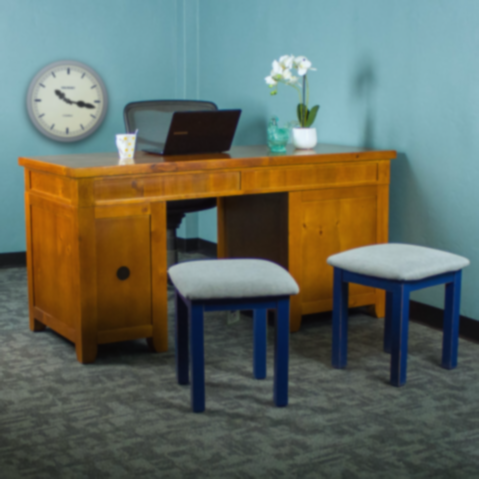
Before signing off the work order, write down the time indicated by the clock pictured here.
10:17
